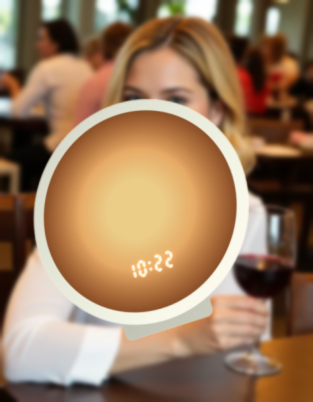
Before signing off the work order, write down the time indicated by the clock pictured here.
10:22
